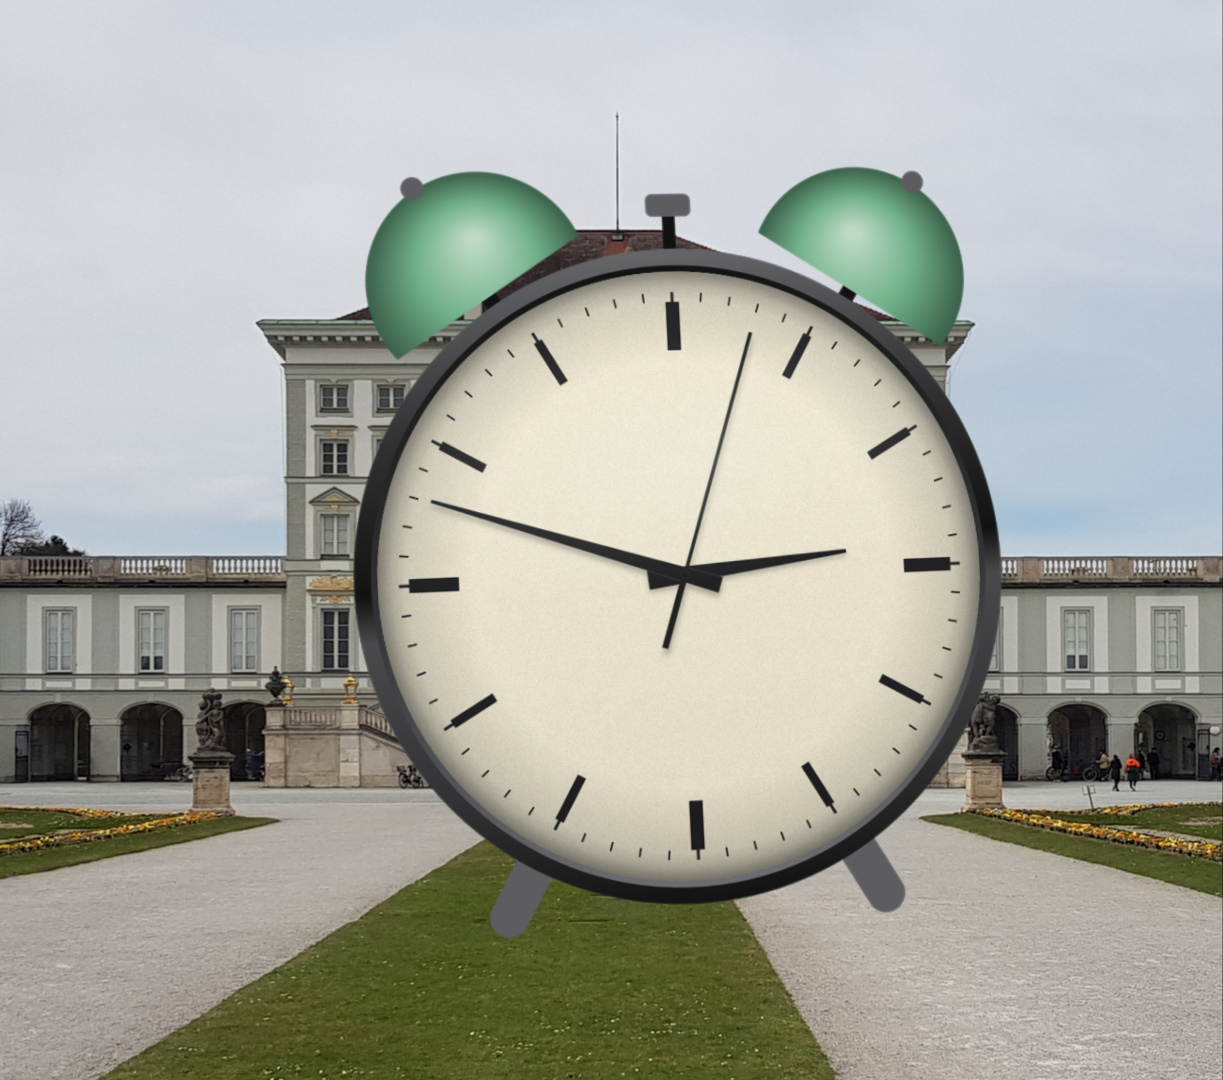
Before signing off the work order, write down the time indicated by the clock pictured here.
2:48:03
